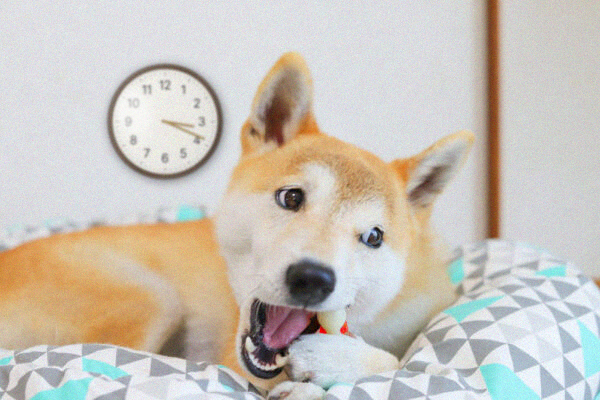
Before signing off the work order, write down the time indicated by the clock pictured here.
3:19
